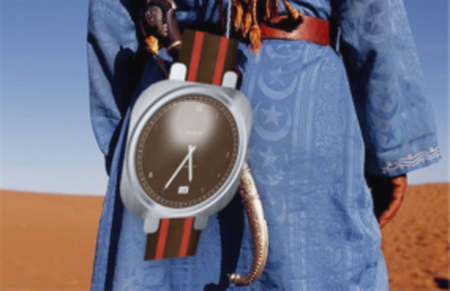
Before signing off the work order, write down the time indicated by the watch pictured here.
5:35
